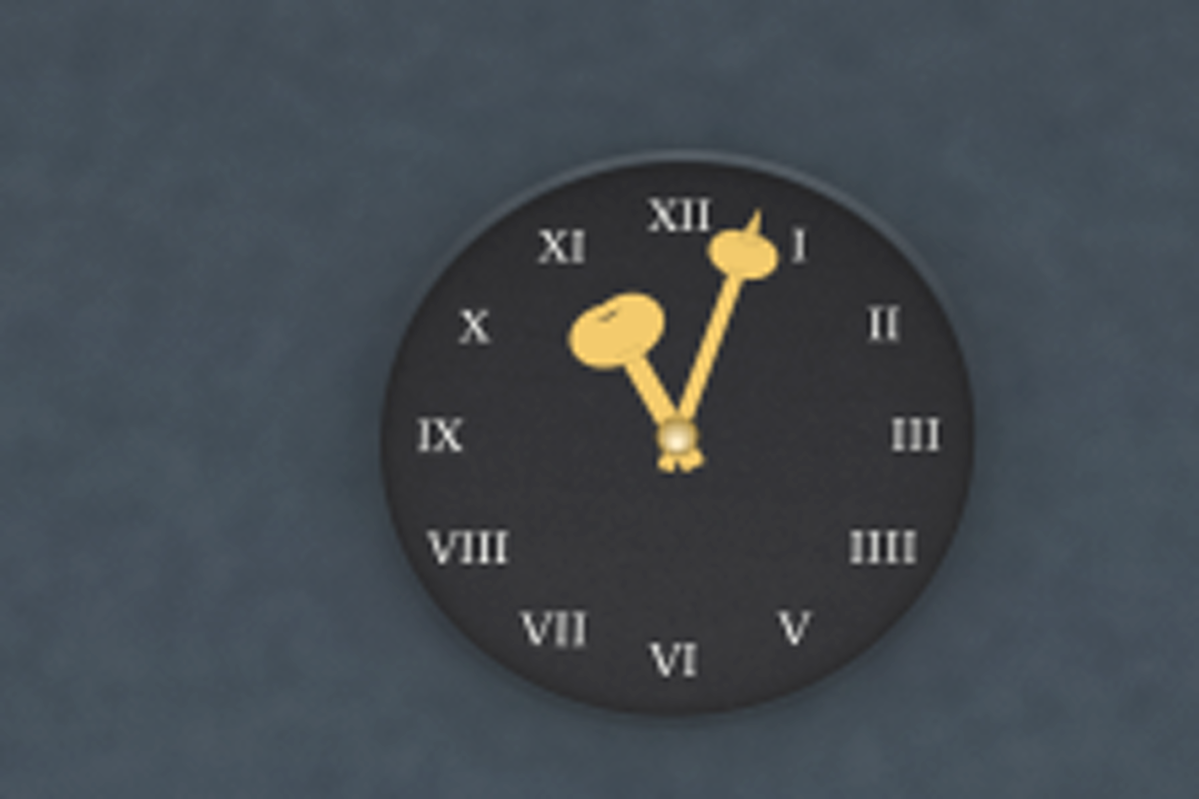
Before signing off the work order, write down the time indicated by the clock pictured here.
11:03
